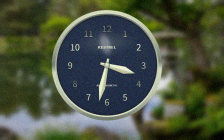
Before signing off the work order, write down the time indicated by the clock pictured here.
3:32
